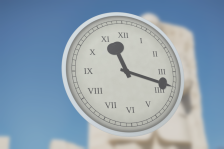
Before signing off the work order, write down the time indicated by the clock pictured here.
11:18
